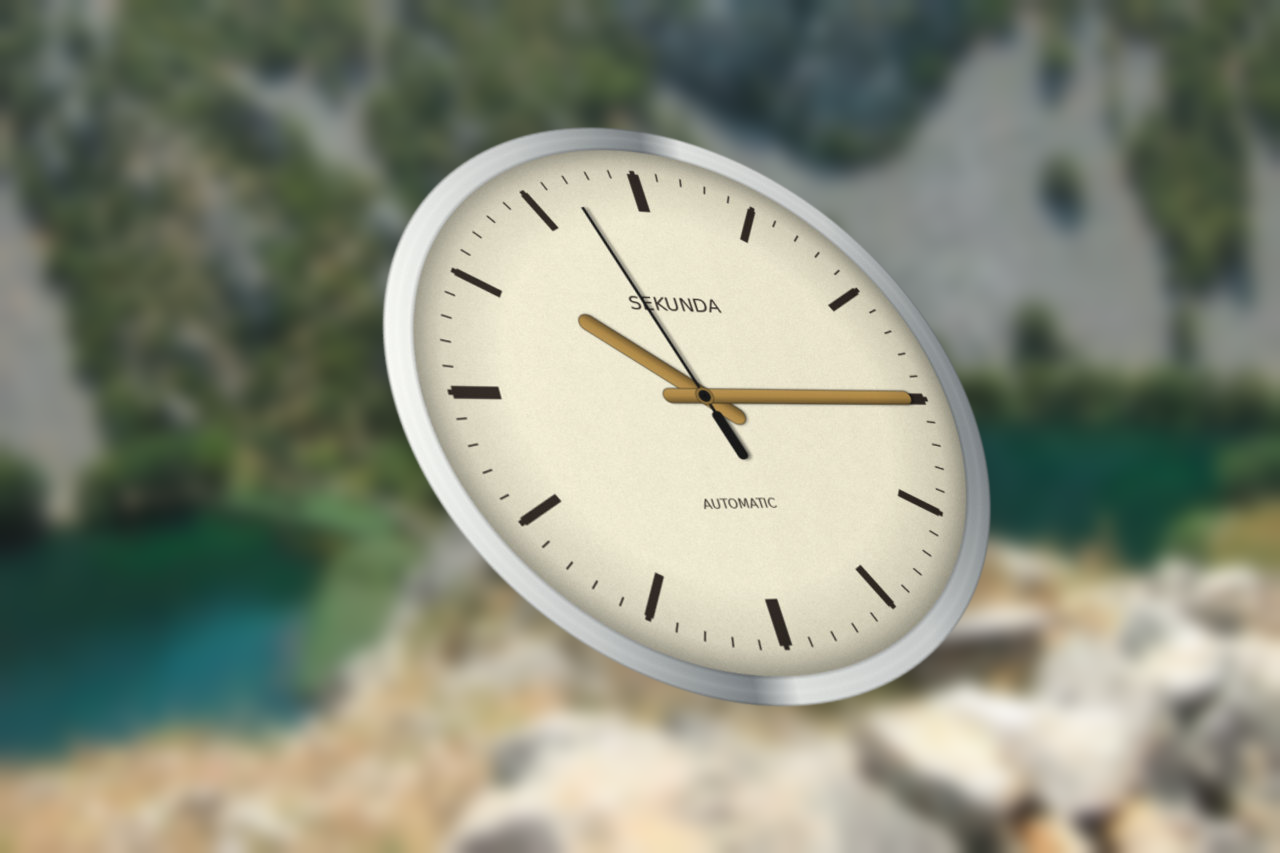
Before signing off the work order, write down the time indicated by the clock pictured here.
10:14:57
